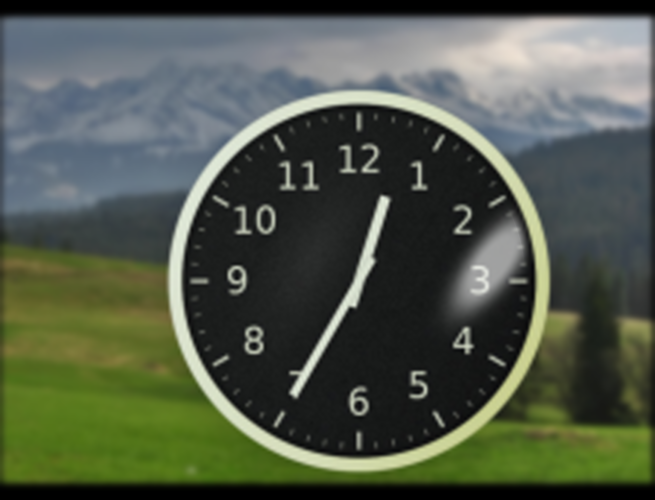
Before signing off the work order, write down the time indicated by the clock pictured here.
12:35
